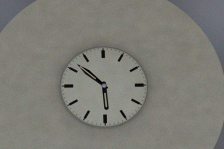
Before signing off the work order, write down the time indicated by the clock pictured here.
5:52
